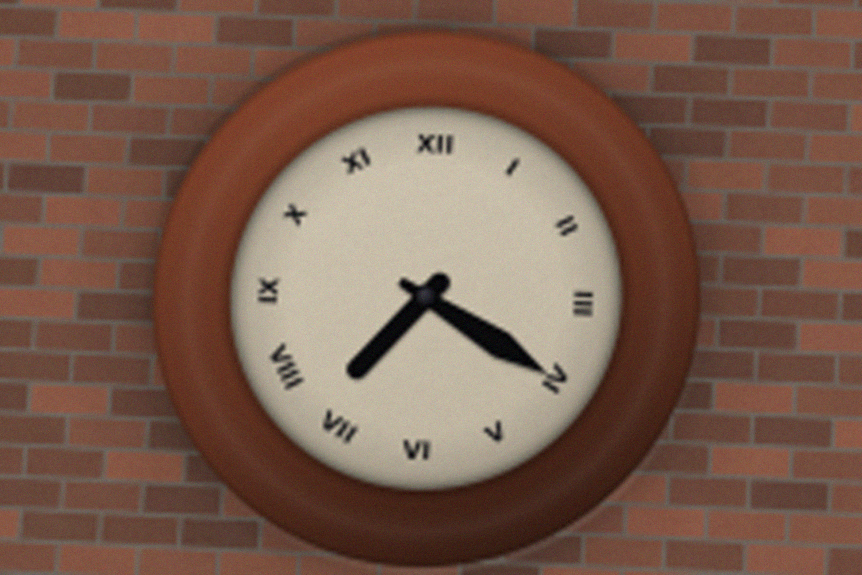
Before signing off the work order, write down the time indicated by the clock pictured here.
7:20
